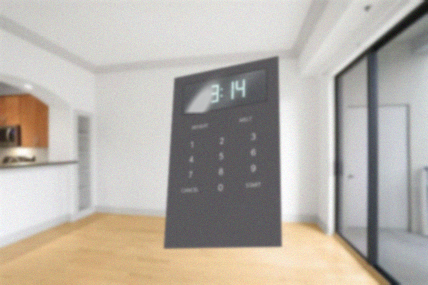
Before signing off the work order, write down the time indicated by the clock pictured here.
3:14
